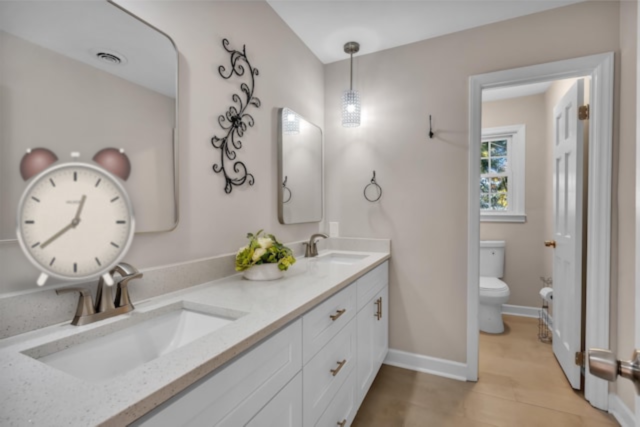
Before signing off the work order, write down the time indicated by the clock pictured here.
12:39
